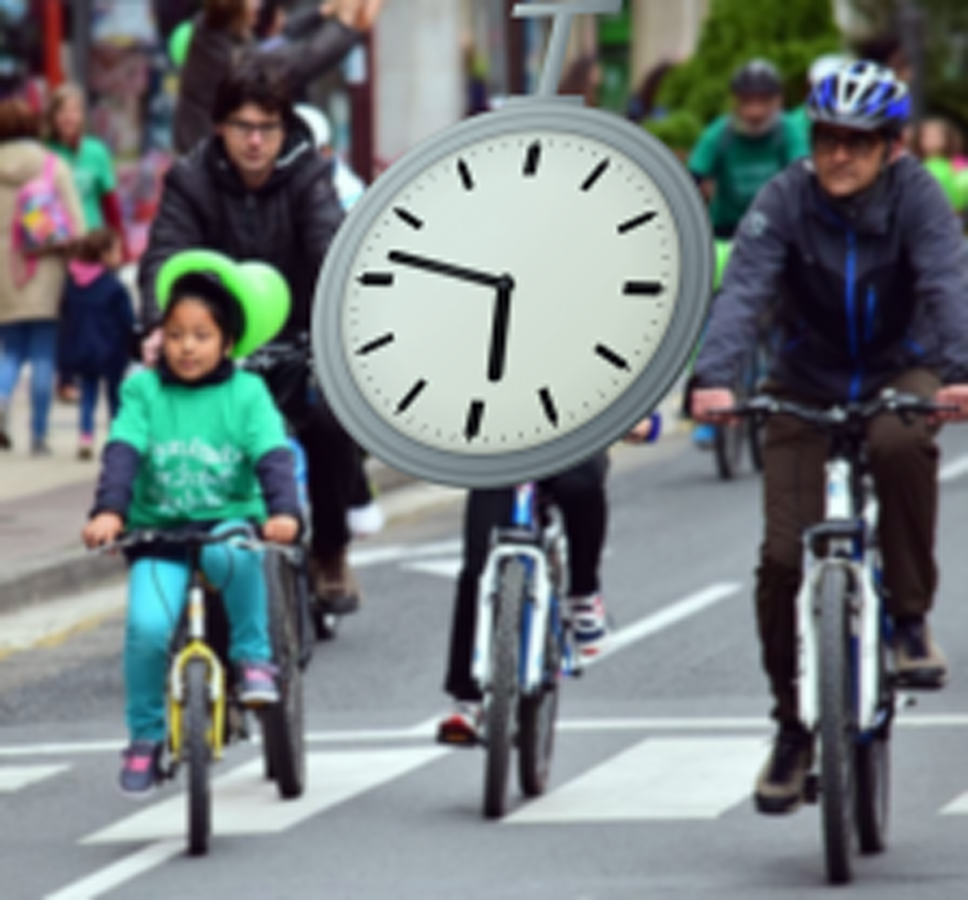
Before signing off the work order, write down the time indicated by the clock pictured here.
5:47
